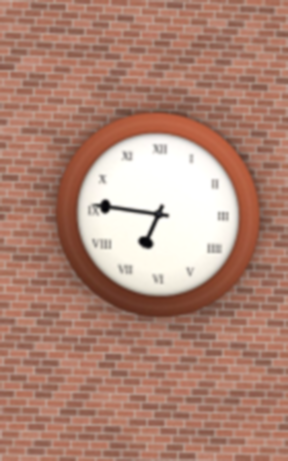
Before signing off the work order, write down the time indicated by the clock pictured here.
6:46
